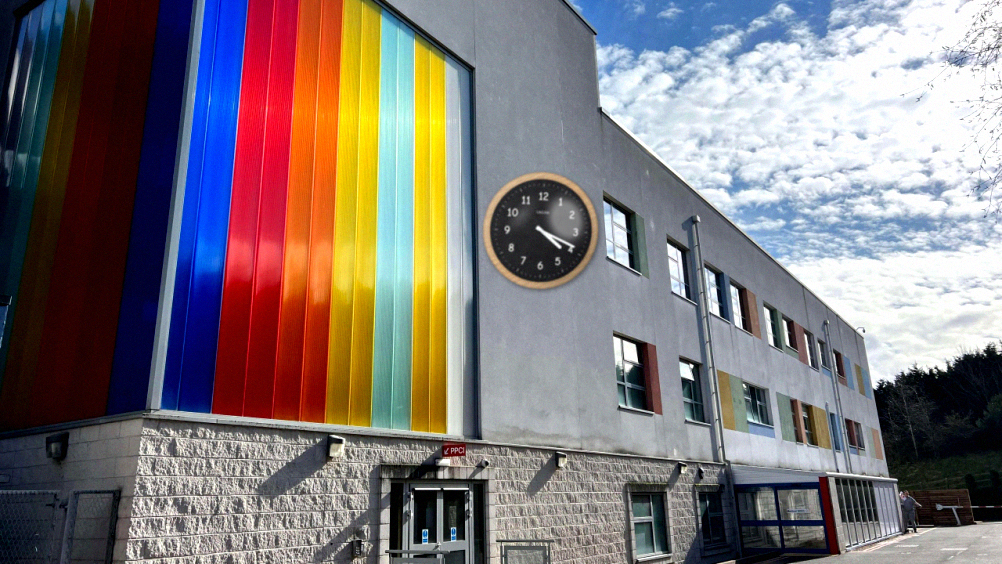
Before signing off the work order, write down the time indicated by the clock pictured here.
4:19
